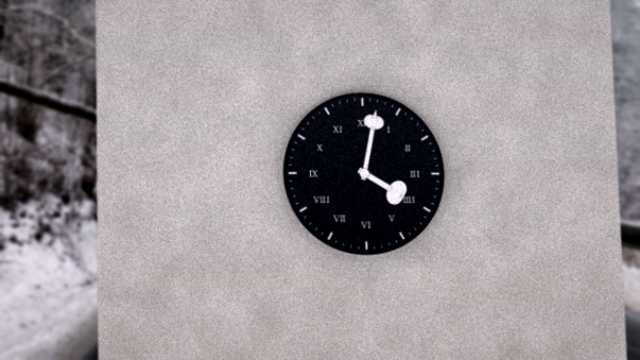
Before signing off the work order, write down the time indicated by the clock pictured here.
4:02
